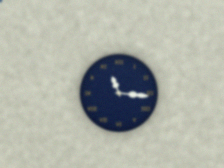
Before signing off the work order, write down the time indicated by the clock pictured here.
11:16
